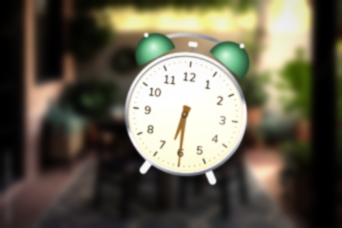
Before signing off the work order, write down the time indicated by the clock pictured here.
6:30
